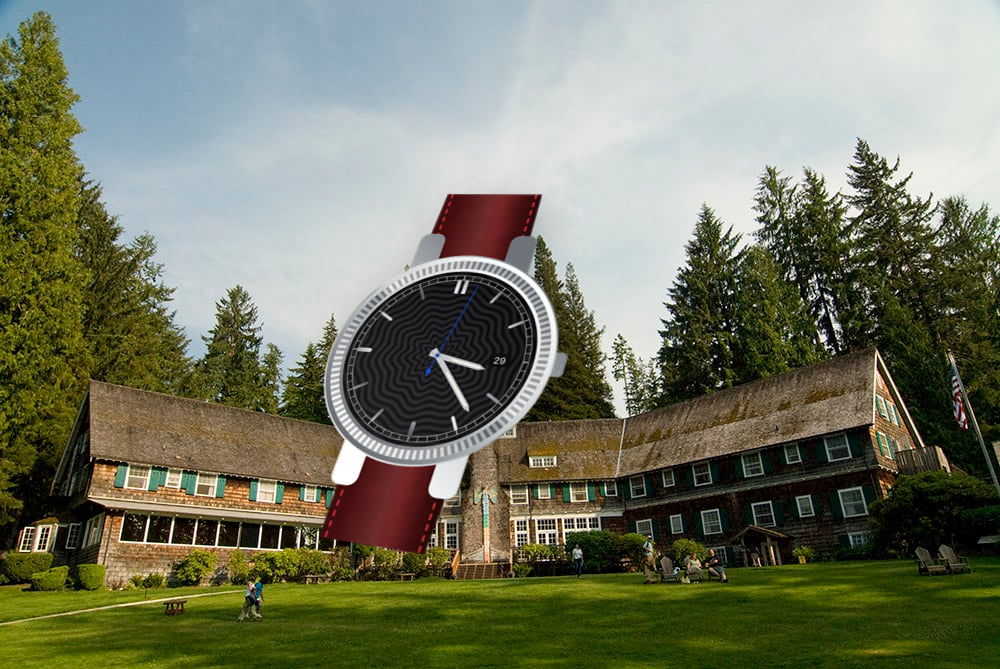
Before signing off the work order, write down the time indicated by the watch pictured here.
3:23:02
